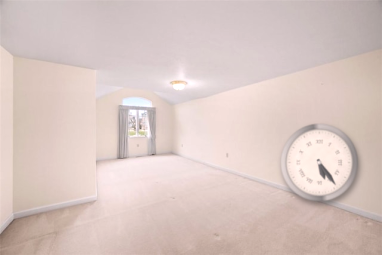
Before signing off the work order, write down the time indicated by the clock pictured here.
5:24
